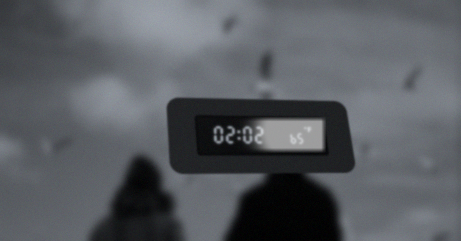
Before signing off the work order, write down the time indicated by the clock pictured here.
2:02
